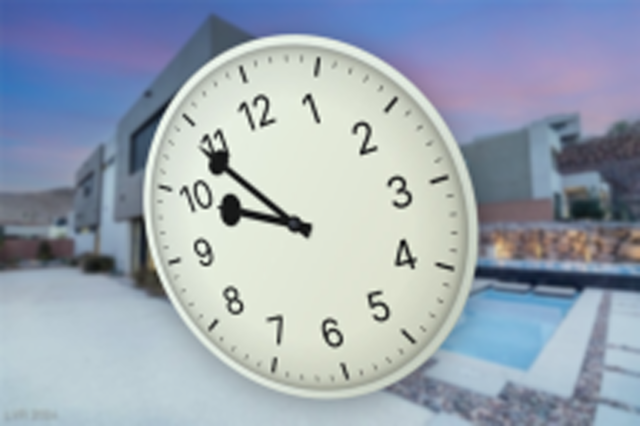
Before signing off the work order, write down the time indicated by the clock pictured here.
9:54
